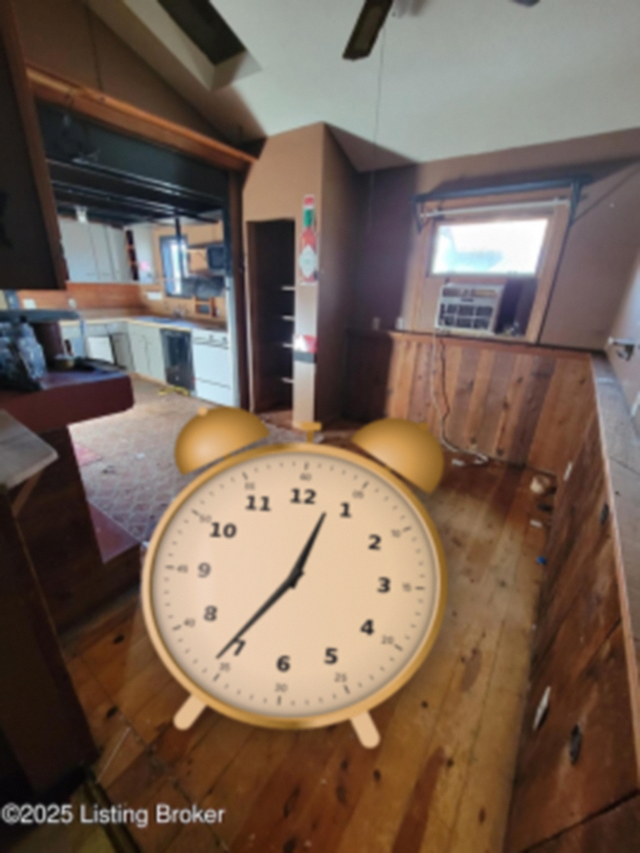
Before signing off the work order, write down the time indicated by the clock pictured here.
12:36
